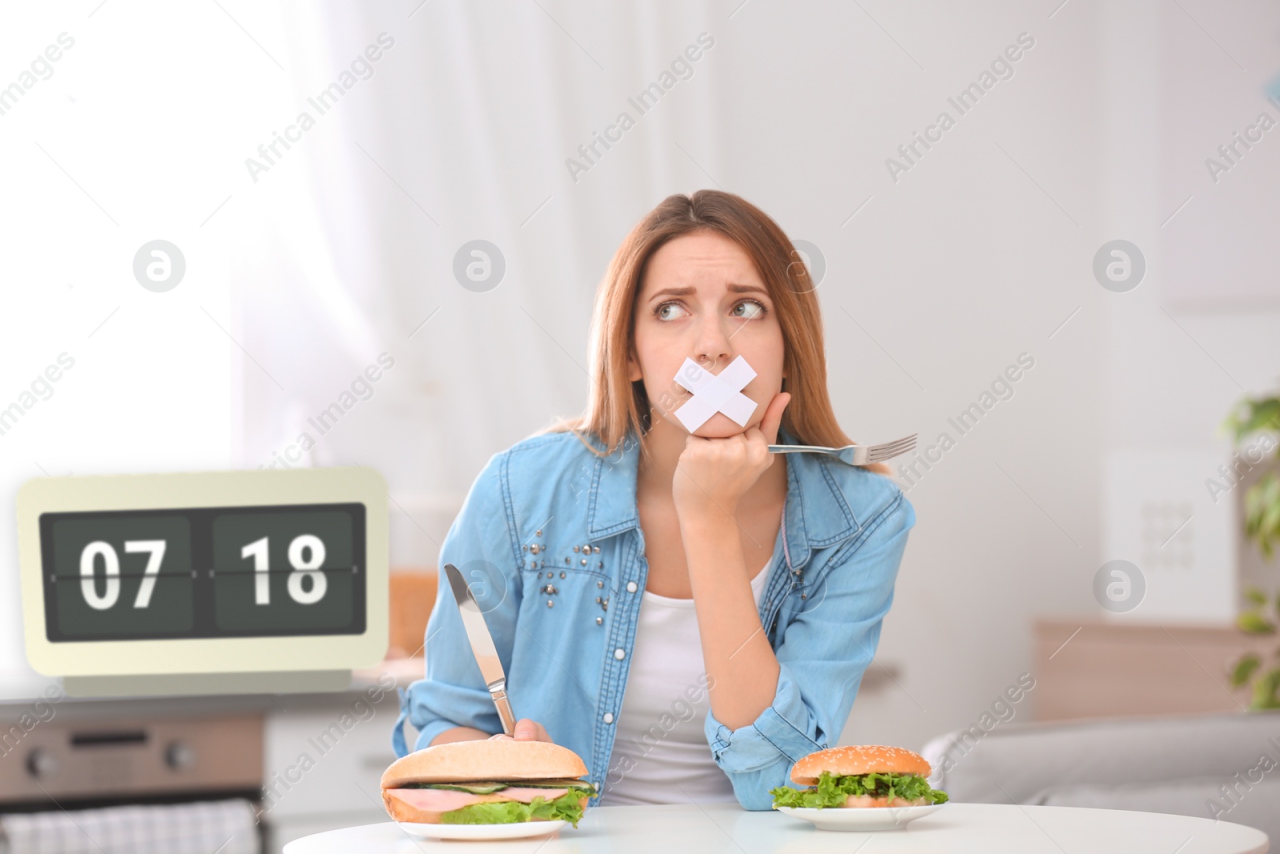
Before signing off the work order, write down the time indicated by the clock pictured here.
7:18
